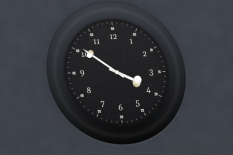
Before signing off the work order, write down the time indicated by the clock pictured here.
3:51
